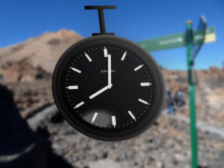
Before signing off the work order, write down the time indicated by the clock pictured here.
8:01
